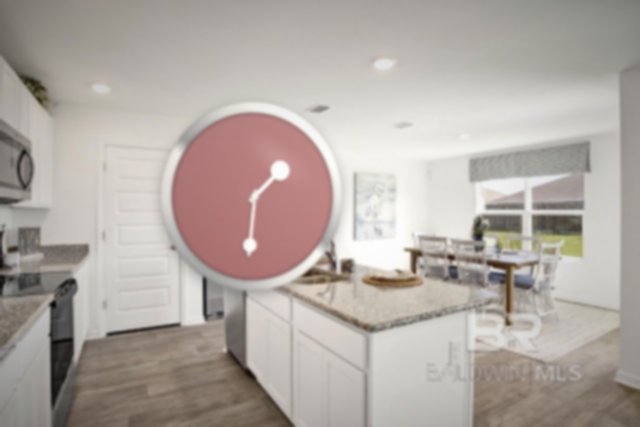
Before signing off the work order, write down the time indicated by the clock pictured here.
1:31
